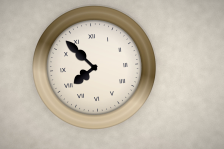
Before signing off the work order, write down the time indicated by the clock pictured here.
7:53
